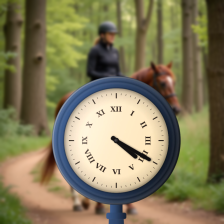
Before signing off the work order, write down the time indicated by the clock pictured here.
4:20
